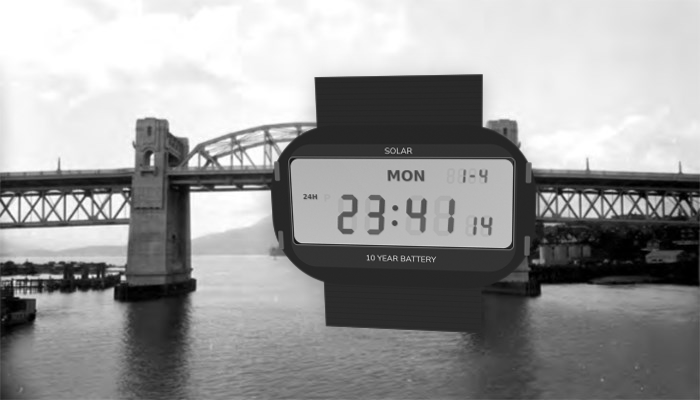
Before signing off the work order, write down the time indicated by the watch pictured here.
23:41:14
